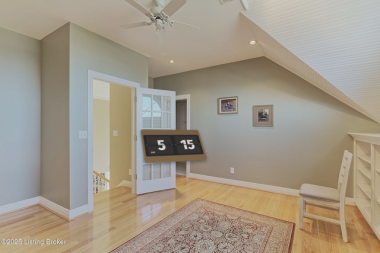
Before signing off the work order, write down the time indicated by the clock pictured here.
5:15
